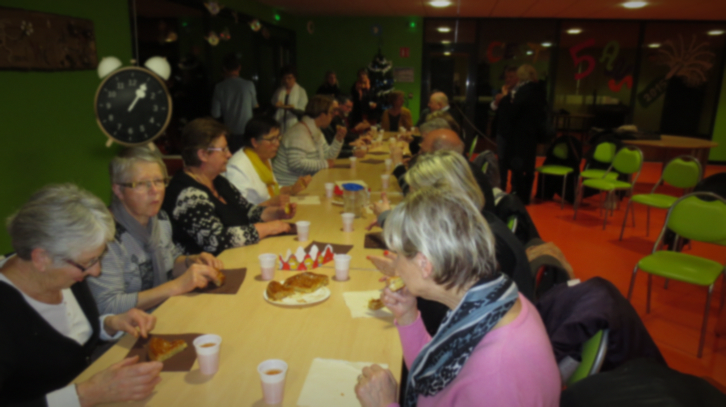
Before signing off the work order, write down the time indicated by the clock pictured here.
1:05
